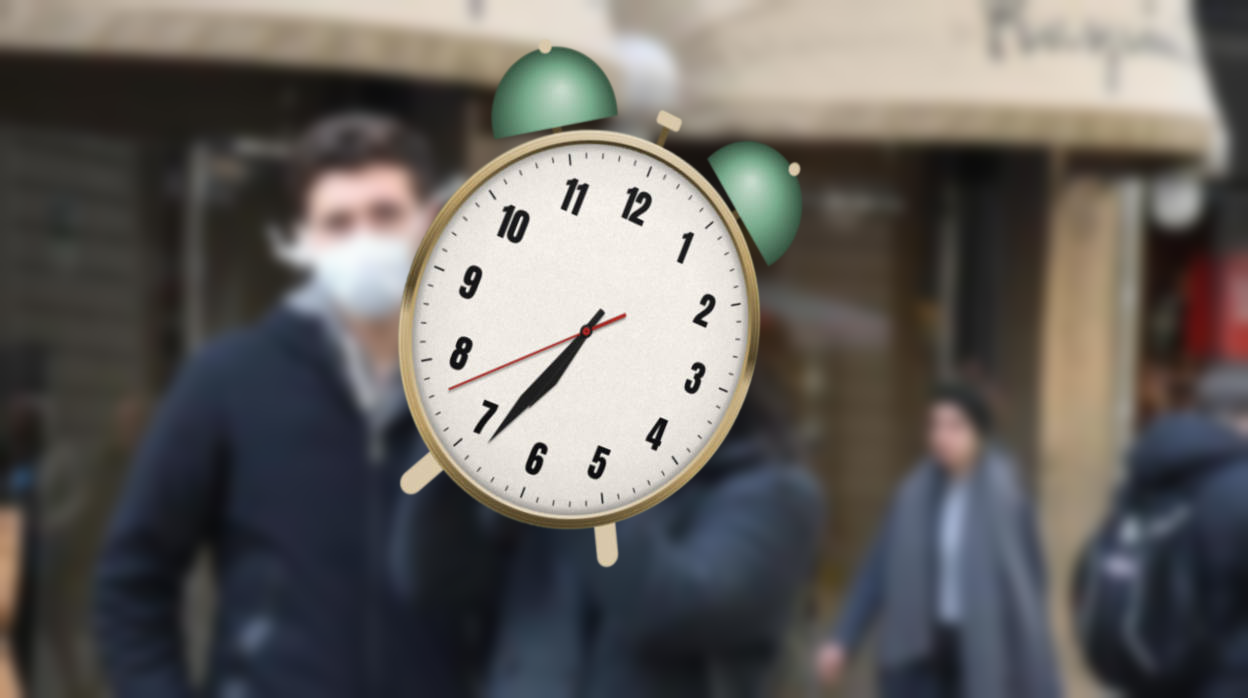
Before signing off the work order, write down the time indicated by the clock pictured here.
6:33:38
